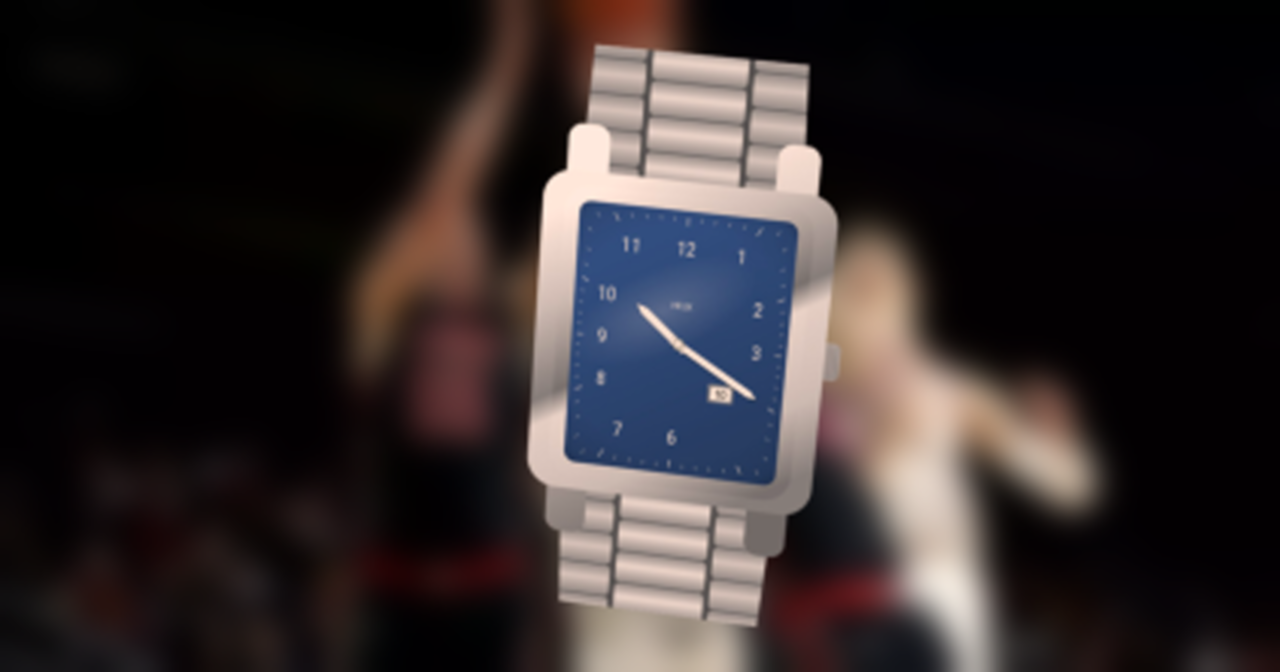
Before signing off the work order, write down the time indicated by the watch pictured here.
10:20
